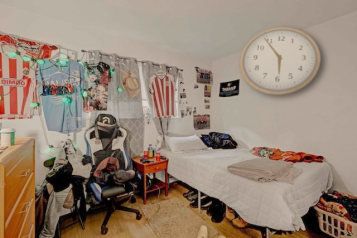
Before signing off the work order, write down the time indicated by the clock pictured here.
5:54
